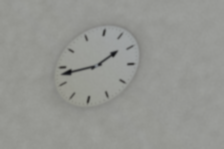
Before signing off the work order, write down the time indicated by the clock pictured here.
1:43
